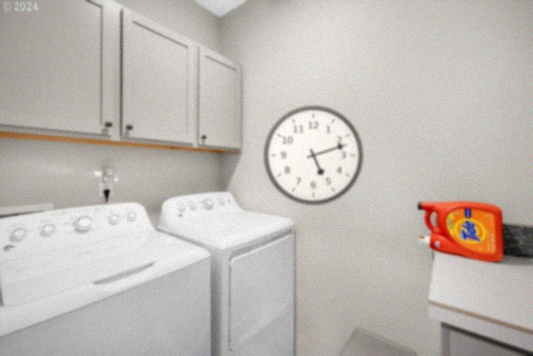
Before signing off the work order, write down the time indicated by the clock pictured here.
5:12
